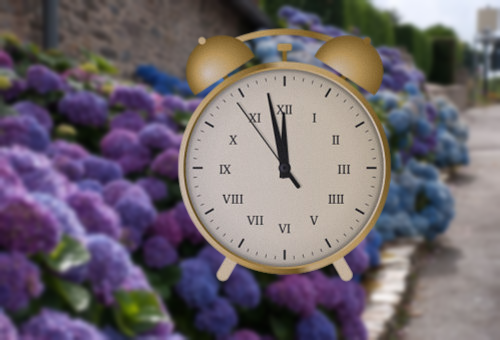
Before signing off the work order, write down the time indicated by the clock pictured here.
11:57:54
